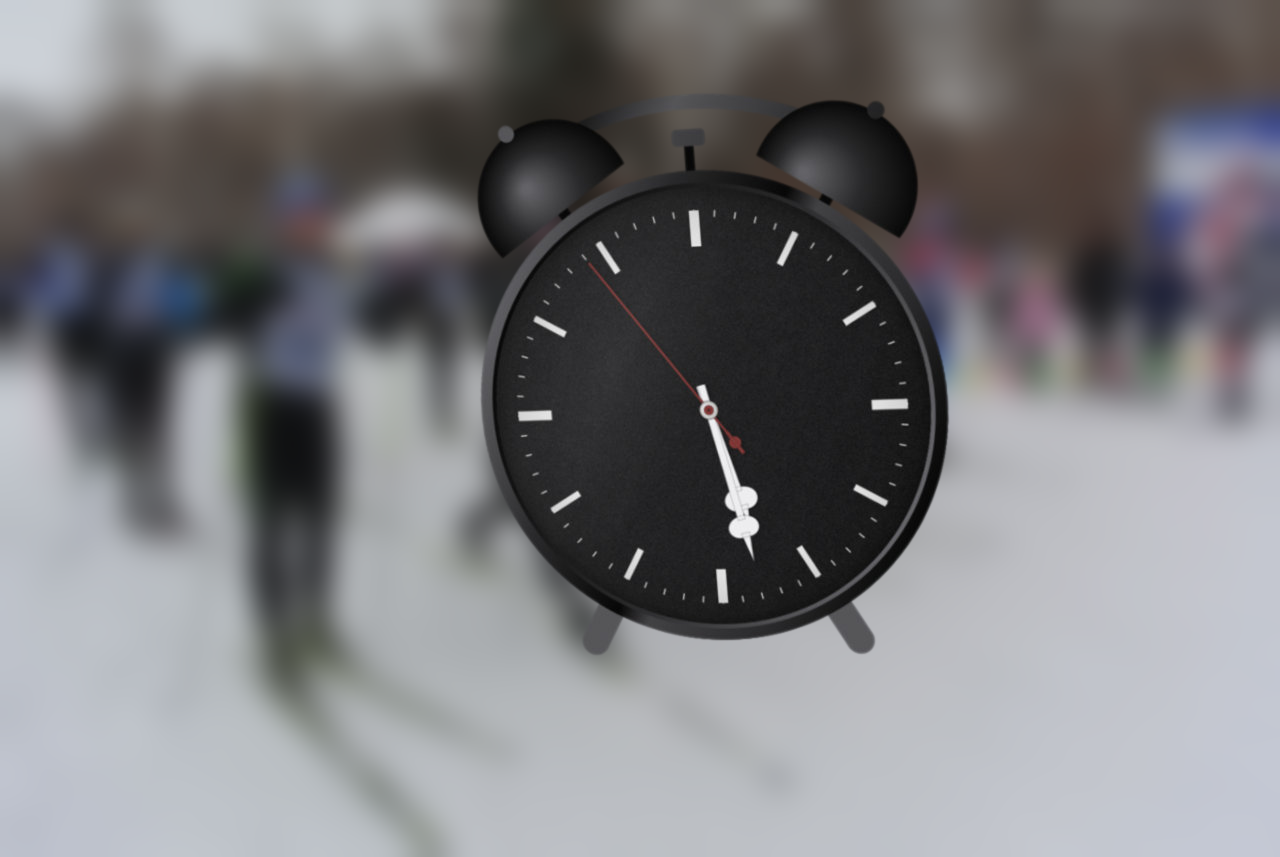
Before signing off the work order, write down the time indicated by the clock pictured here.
5:27:54
